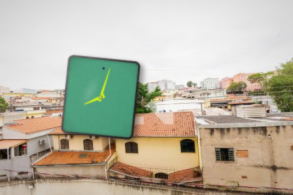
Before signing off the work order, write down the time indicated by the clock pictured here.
8:02
